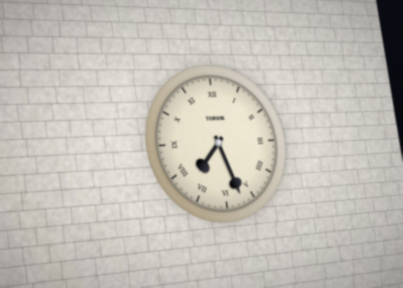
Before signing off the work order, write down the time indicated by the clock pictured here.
7:27
